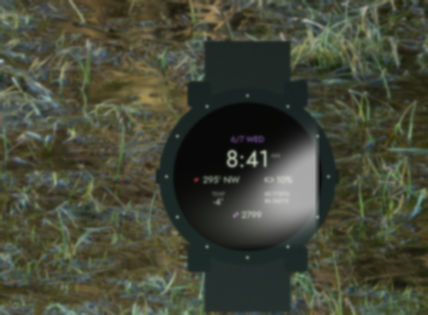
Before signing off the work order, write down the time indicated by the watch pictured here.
8:41
